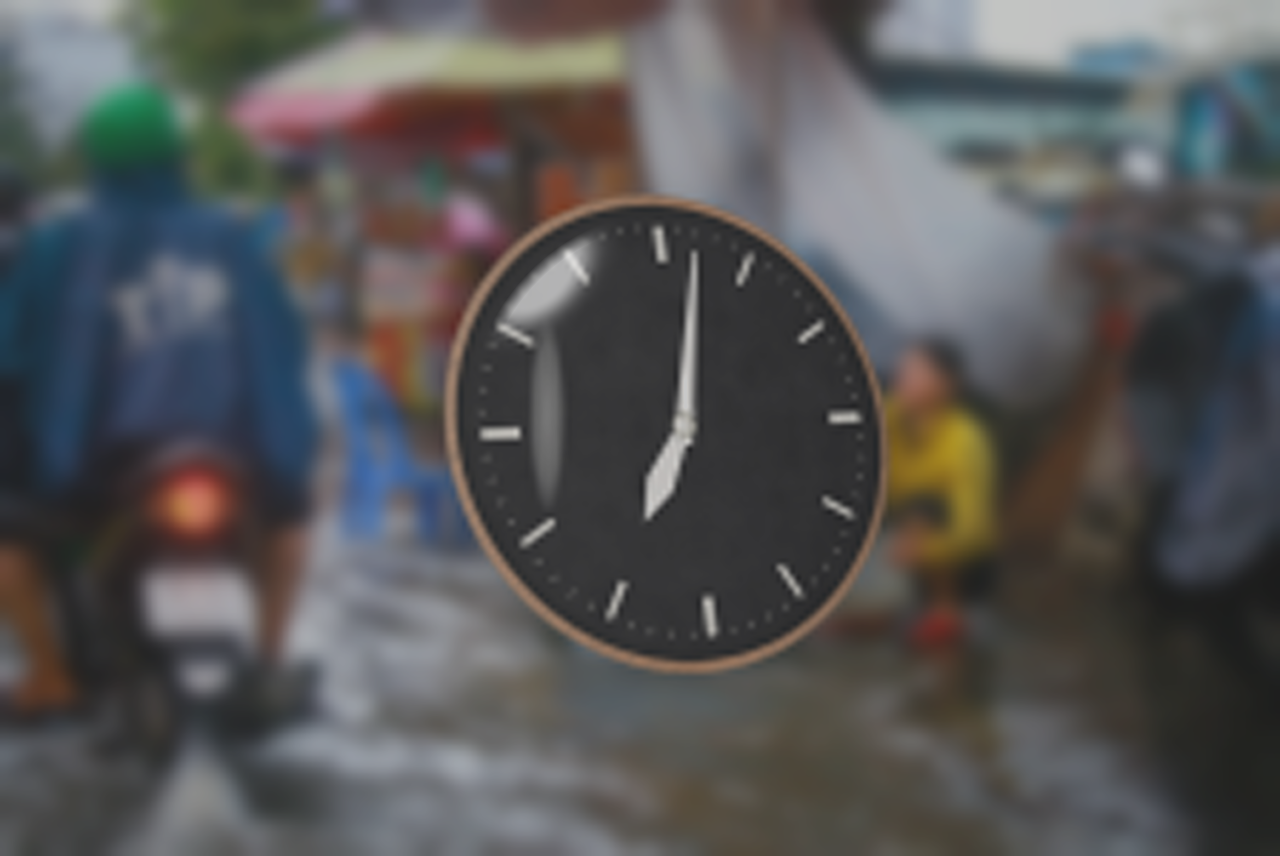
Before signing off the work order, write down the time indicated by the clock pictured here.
7:02
